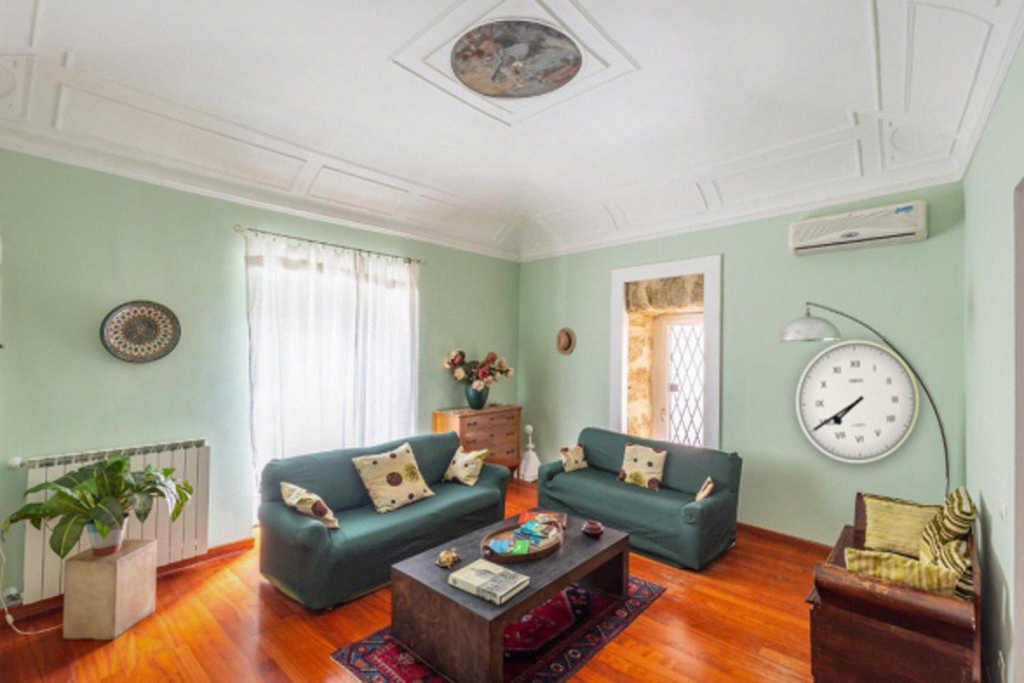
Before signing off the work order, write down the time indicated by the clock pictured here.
7:40
